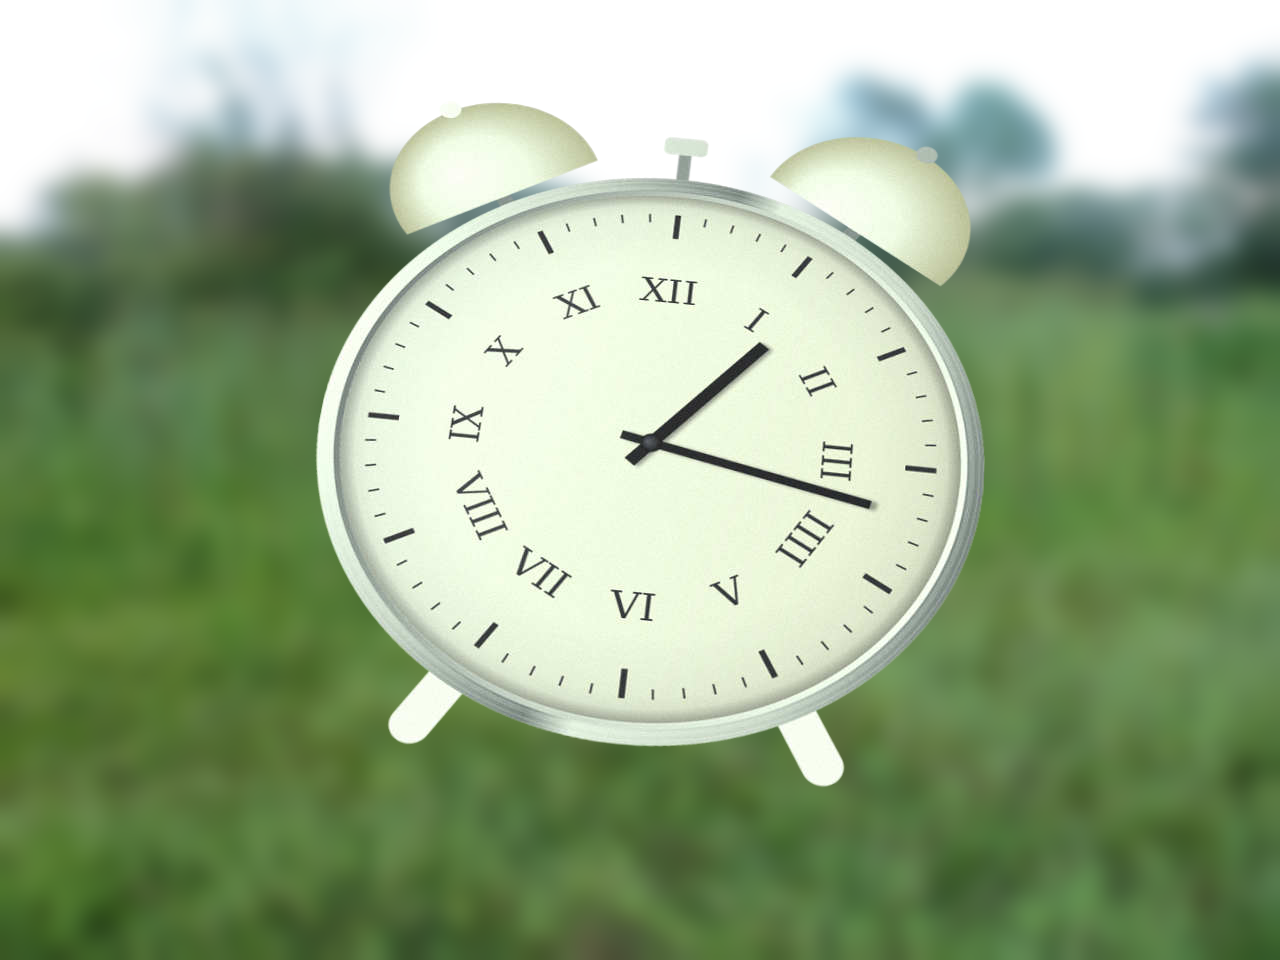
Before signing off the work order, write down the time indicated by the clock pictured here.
1:17
